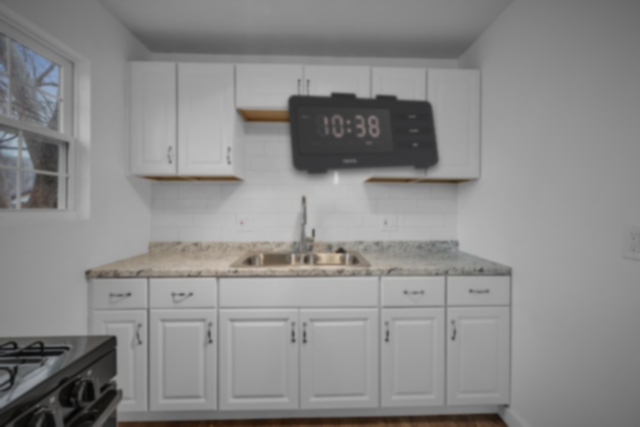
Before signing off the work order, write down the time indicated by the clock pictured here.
10:38
